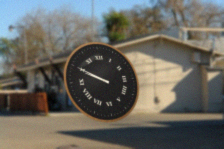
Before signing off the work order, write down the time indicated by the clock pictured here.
9:50
